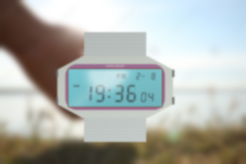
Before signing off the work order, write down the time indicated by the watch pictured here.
19:36
